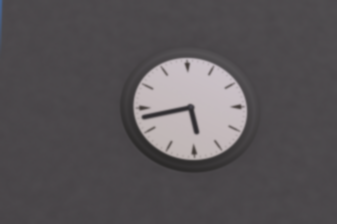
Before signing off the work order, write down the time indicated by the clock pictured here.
5:43
